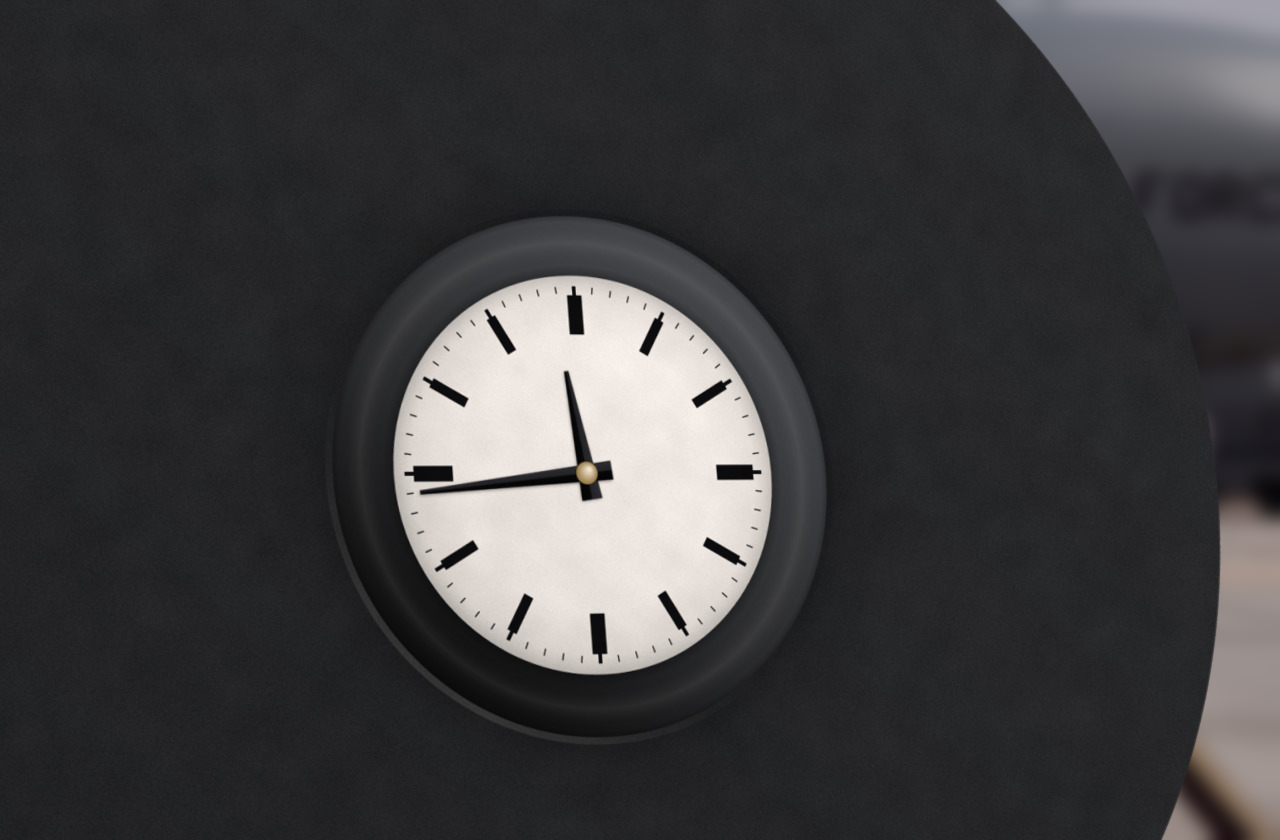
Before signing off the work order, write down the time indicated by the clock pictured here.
11:44
